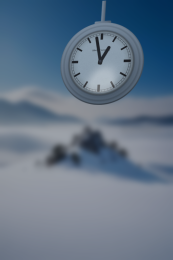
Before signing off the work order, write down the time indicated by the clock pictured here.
12:58
